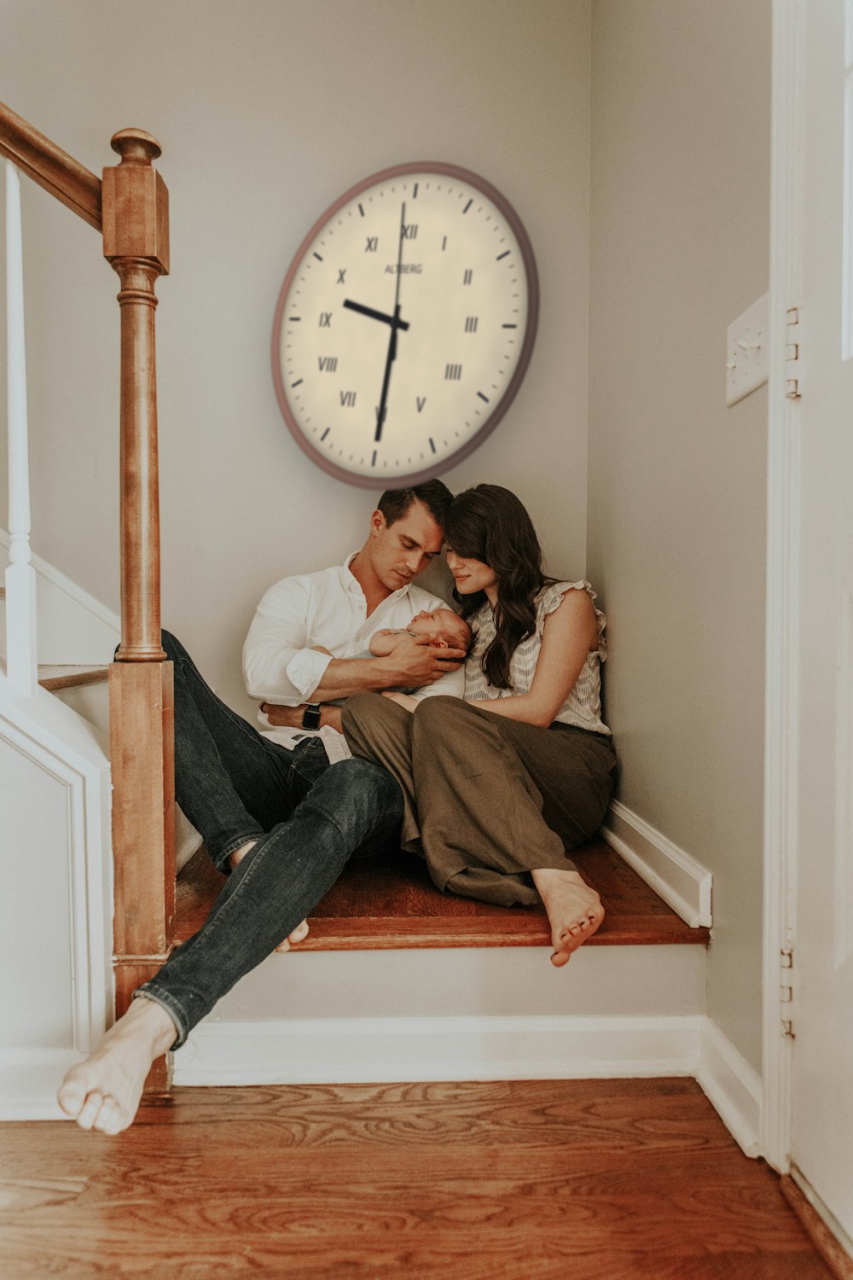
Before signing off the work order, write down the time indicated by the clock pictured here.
9:29:59
